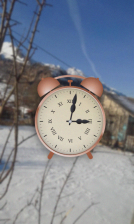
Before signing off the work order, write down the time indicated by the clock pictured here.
3:02
